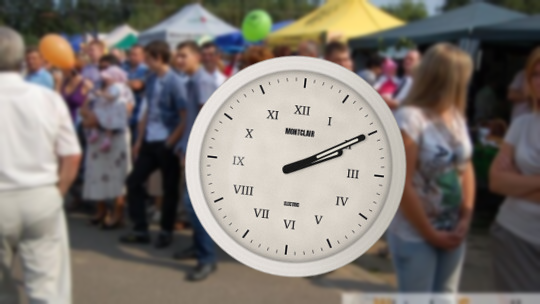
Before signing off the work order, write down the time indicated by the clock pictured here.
2:10
